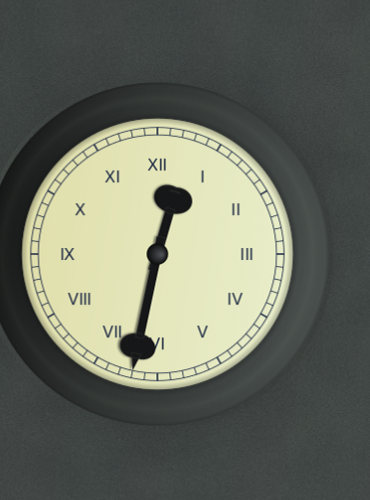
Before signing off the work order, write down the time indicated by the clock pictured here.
12:32
